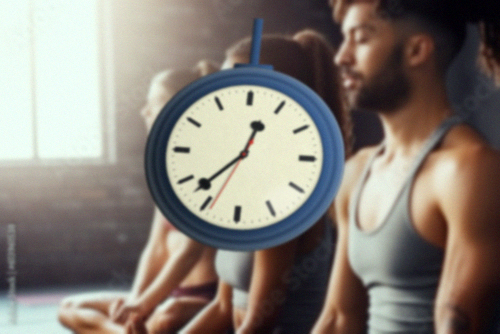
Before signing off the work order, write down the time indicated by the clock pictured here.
12:37:34
